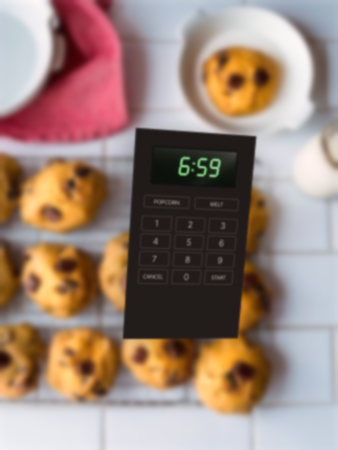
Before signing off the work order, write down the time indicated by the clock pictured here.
6:59
